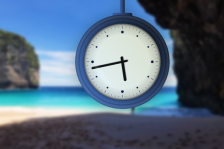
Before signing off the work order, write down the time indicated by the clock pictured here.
5:43
